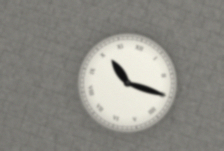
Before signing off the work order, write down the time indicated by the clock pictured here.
10:15
